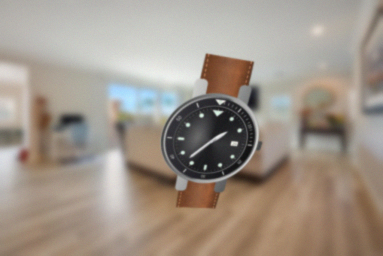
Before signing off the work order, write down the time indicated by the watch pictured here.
1:37
